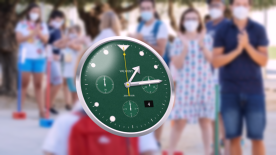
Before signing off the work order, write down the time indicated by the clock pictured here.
1:14
